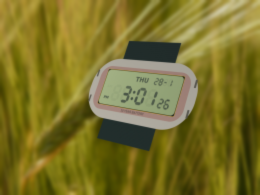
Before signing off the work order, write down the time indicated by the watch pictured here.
3:01:26
